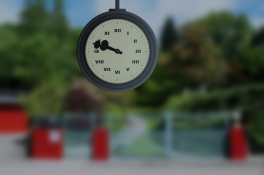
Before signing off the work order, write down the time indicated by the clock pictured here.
9:48
